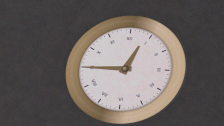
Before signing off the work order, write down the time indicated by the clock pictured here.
12:45
